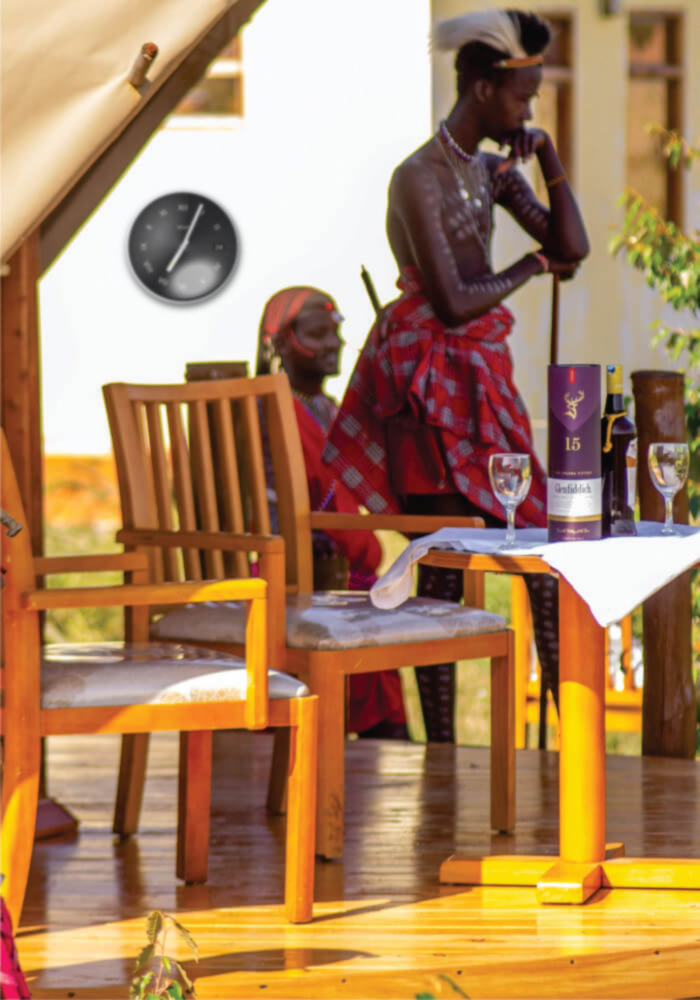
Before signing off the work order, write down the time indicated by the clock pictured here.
7:04
